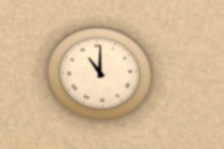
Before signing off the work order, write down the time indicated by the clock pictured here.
11:01
